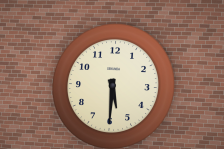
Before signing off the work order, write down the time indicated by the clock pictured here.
5:30
